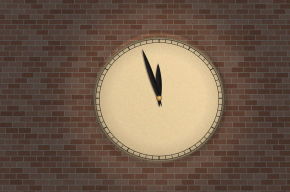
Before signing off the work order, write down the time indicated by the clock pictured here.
11:57
